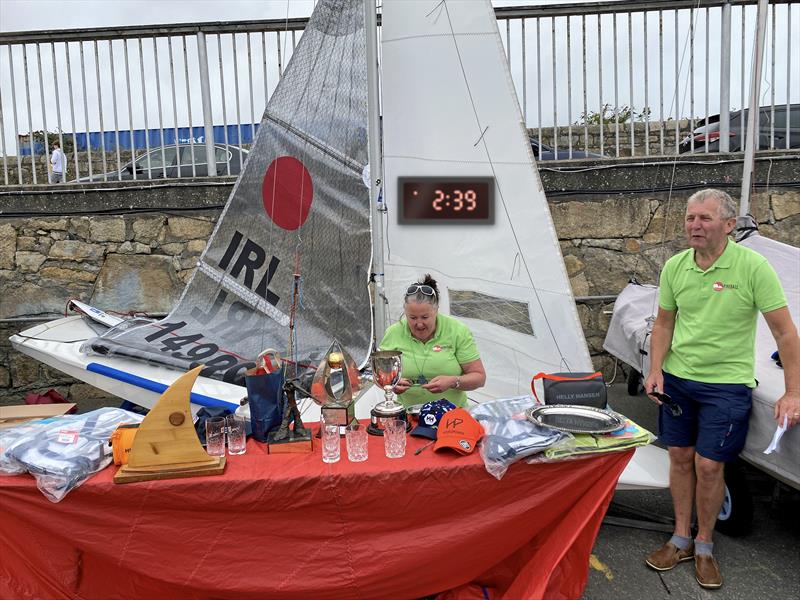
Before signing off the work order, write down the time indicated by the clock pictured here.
2:39
